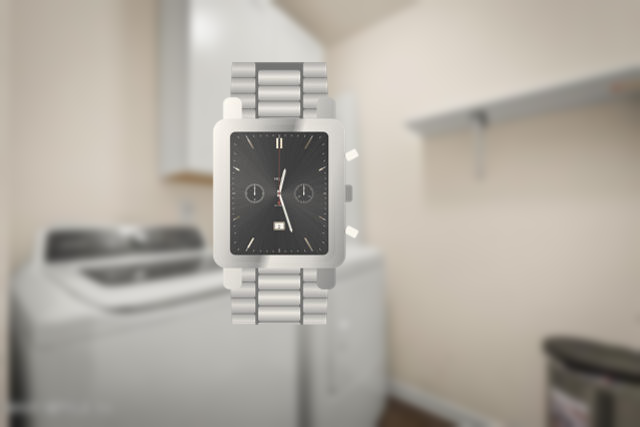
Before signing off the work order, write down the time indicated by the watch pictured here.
12:27
